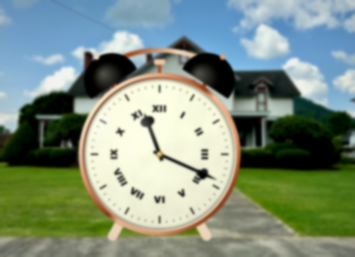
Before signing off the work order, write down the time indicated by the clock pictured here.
11:19
